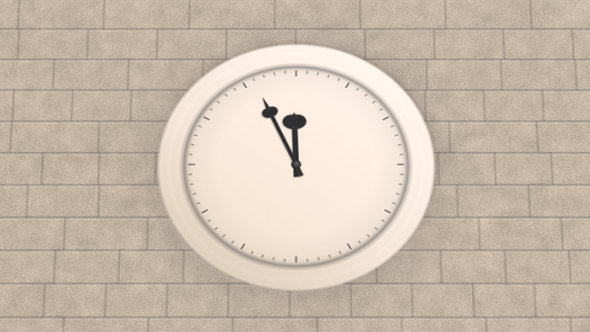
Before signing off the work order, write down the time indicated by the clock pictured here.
11:56
